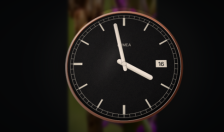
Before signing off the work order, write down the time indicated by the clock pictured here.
3:58
